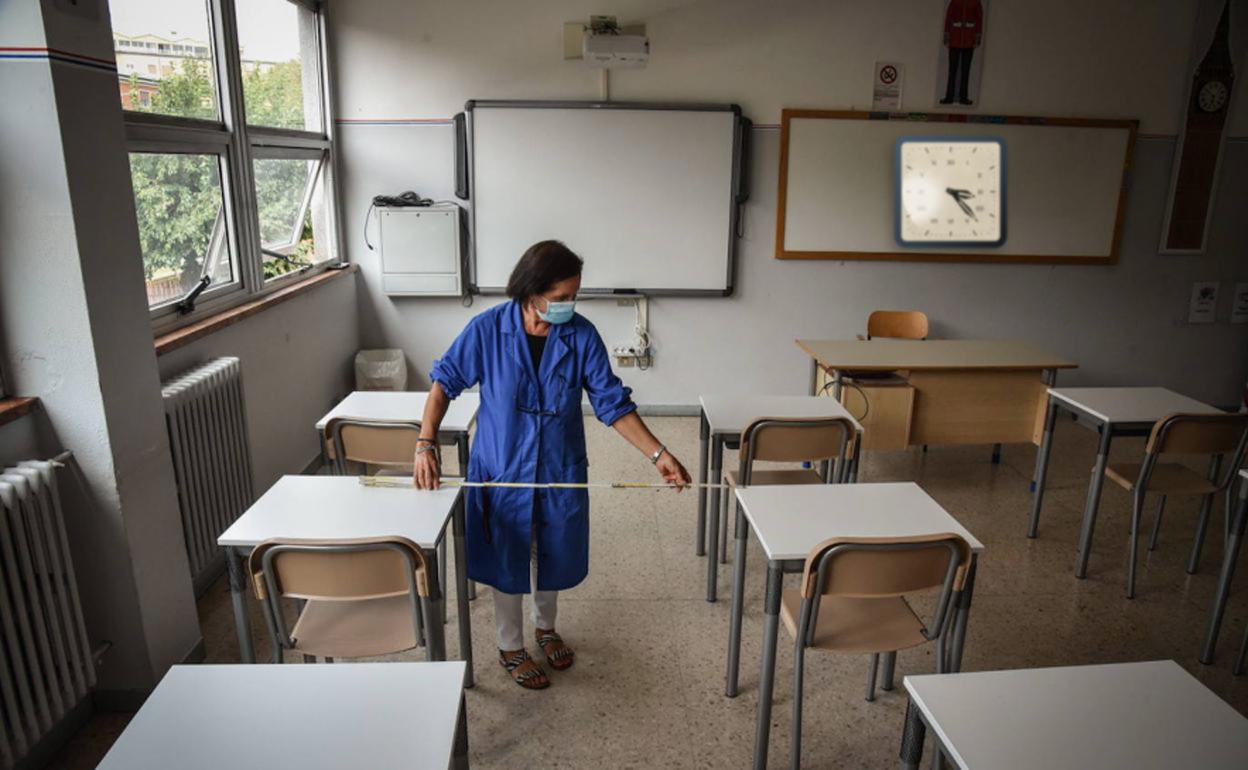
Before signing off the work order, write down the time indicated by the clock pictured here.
3:23
